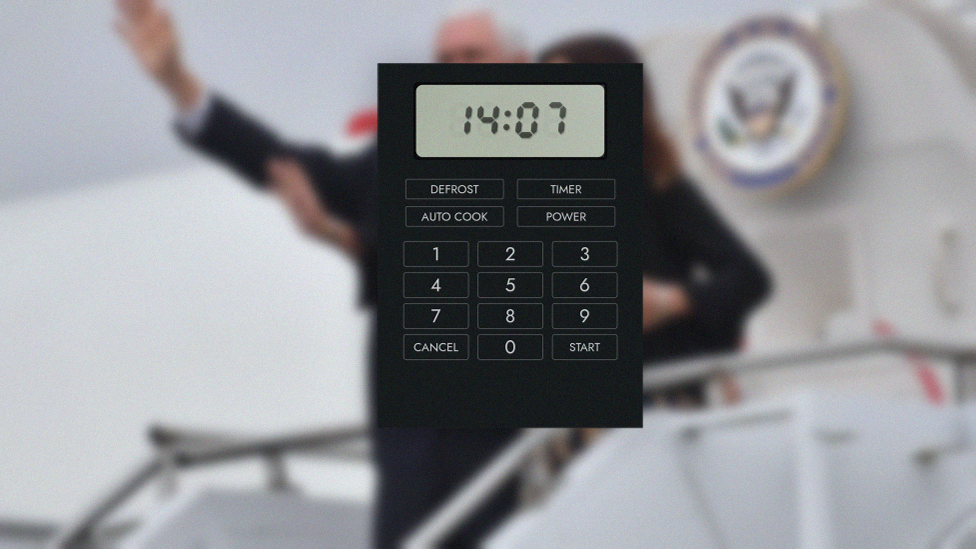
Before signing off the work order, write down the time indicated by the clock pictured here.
14:07
